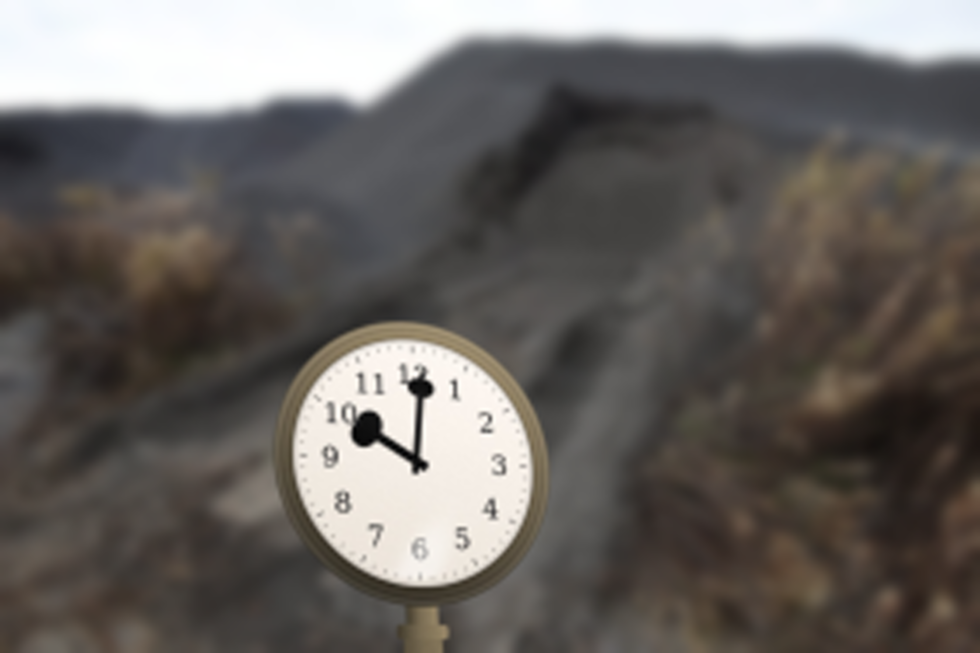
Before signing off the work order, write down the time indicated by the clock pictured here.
10:01
